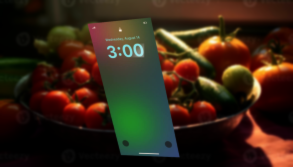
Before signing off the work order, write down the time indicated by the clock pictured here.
3:00
